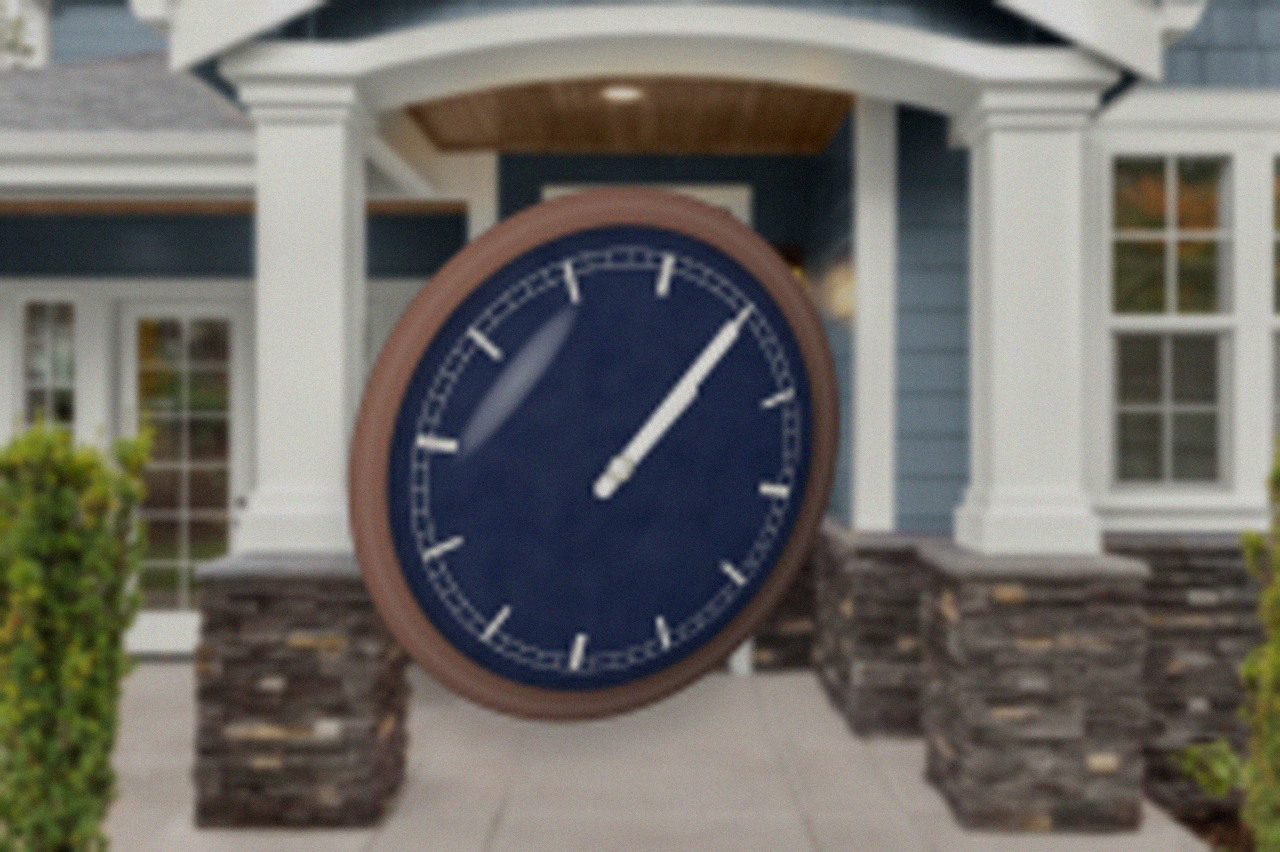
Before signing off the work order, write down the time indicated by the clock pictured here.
1:05
